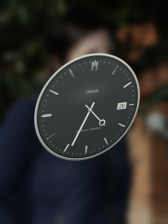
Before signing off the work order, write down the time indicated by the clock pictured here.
4:34
